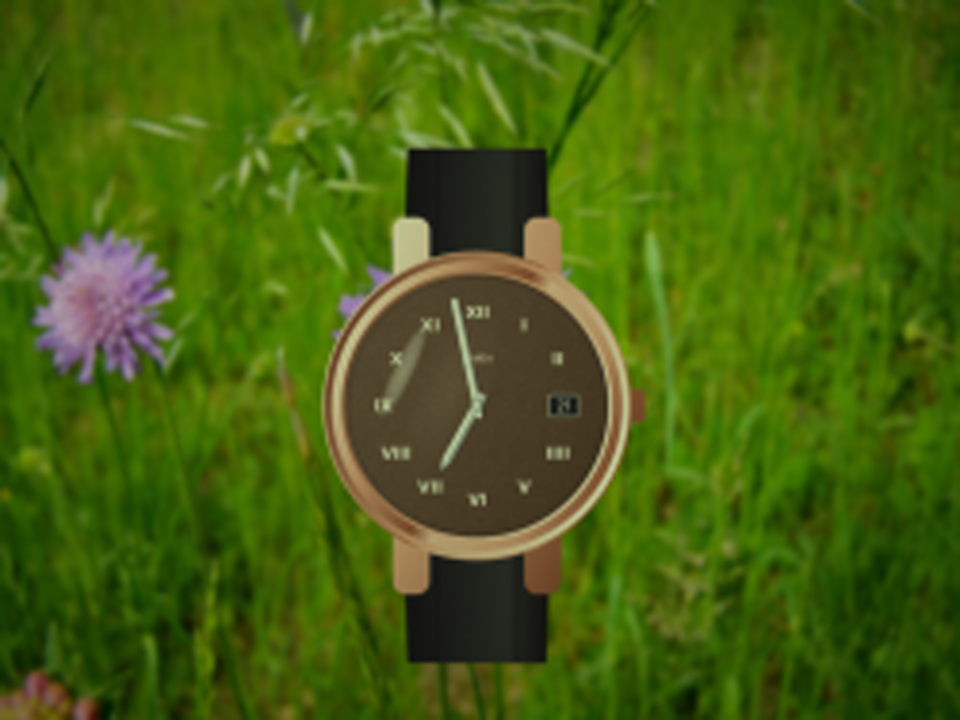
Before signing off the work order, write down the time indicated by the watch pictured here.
6:58
